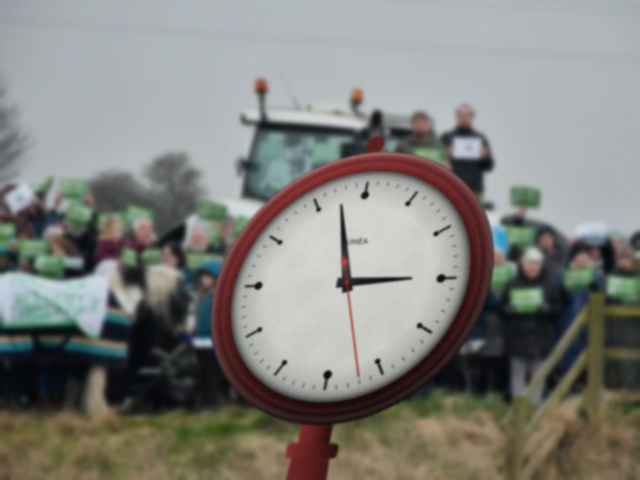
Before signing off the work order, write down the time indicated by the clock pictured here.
2:57:27
